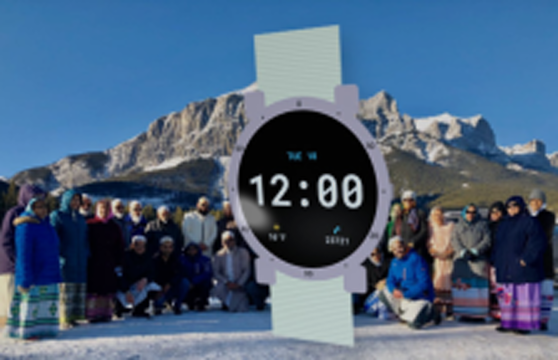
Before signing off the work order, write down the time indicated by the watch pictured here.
12:00
